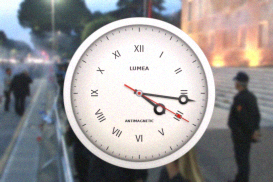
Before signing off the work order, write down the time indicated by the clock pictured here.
4:16:20
